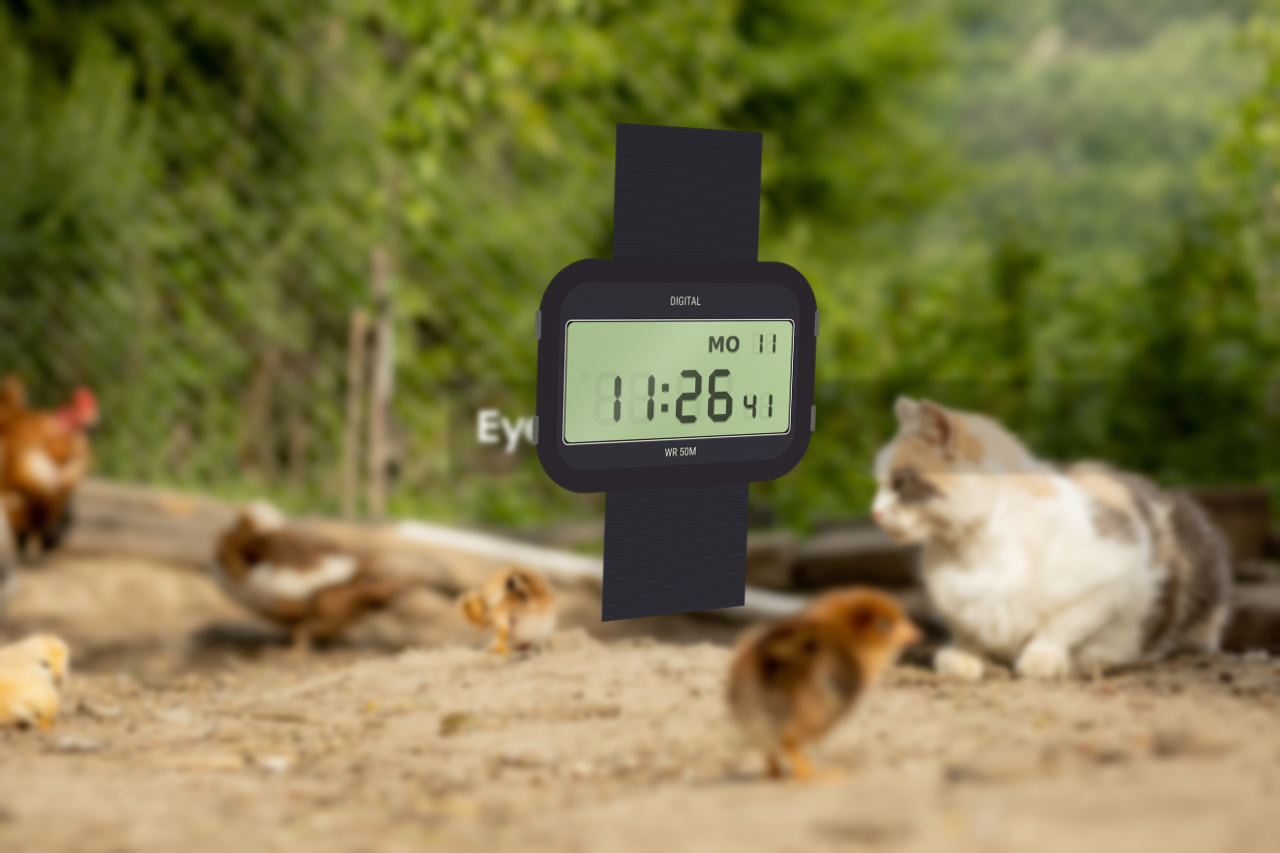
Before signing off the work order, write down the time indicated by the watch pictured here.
11:26:41
